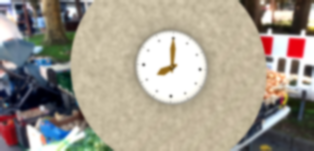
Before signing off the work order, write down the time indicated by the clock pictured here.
8:00
